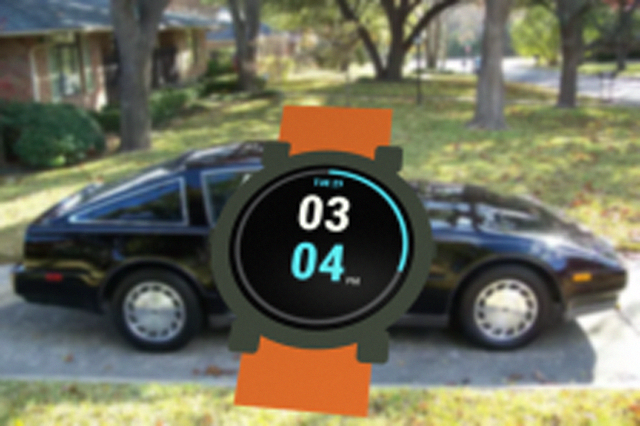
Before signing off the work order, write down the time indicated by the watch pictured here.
3:04
